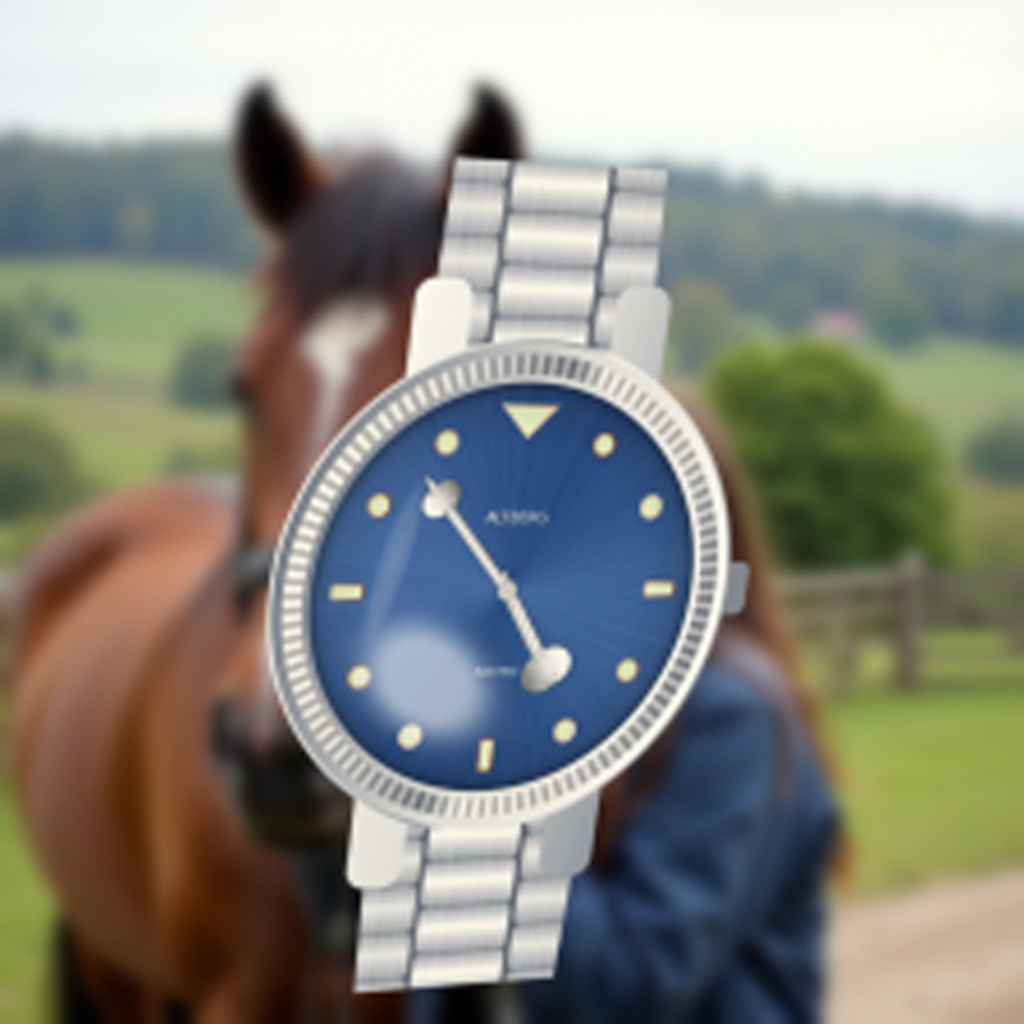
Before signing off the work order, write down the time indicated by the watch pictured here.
4:53
